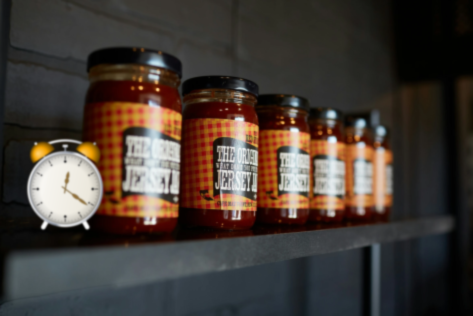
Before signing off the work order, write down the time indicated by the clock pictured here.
12:21
